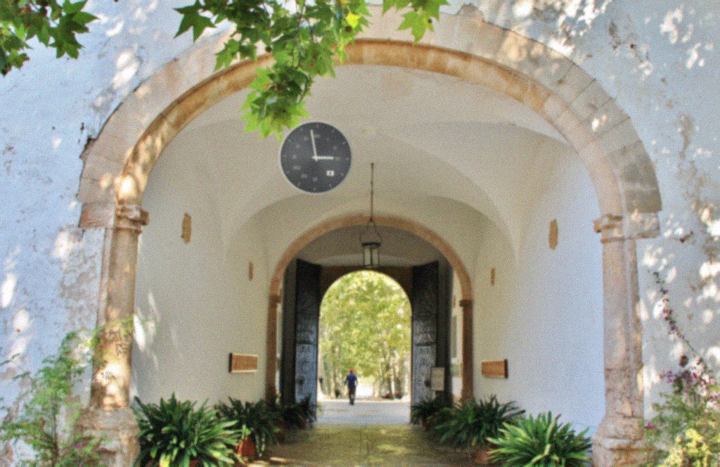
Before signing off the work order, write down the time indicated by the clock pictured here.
2:58
